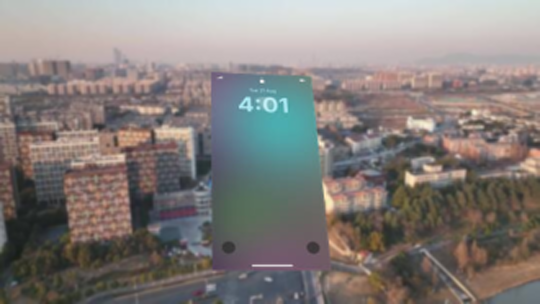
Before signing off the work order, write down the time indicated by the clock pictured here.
4:01
